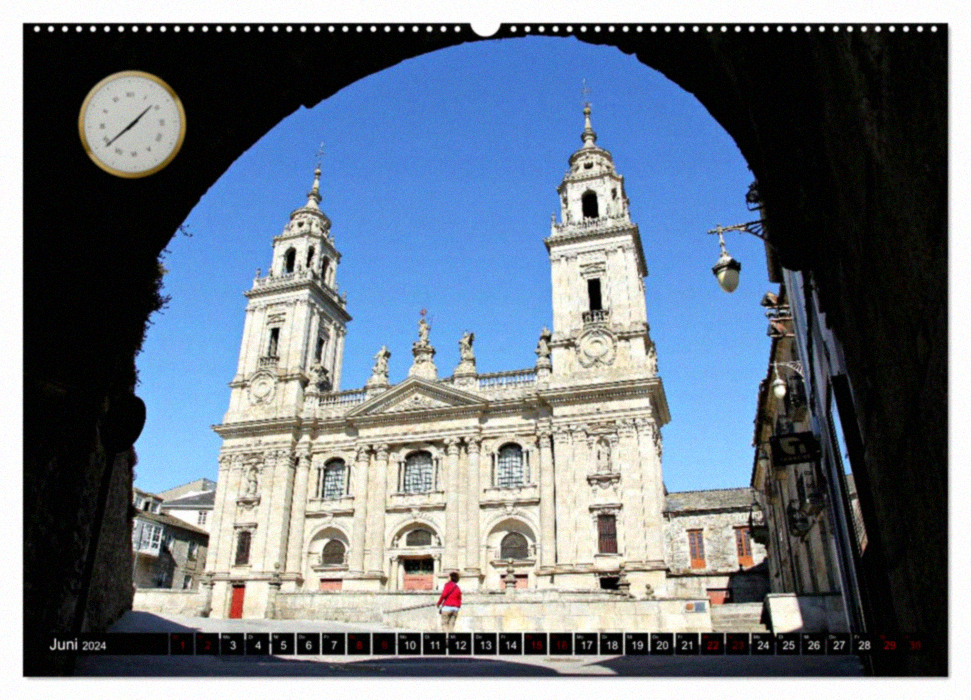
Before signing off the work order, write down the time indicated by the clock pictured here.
1:39
